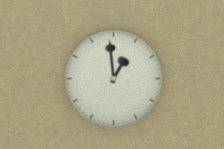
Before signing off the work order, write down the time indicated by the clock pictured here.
12:59
